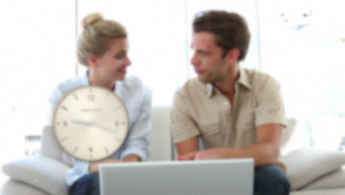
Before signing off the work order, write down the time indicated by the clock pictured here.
9:18
